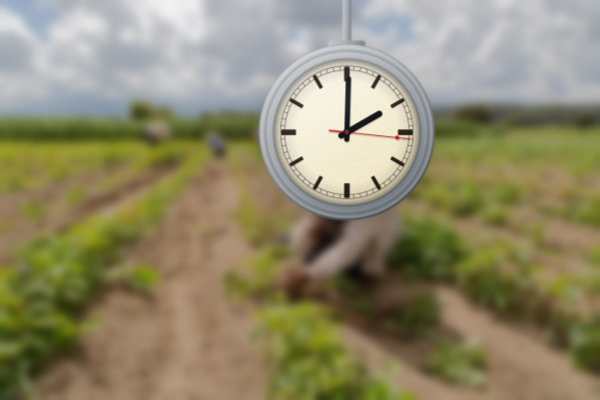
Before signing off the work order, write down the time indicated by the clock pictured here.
2:00:16
